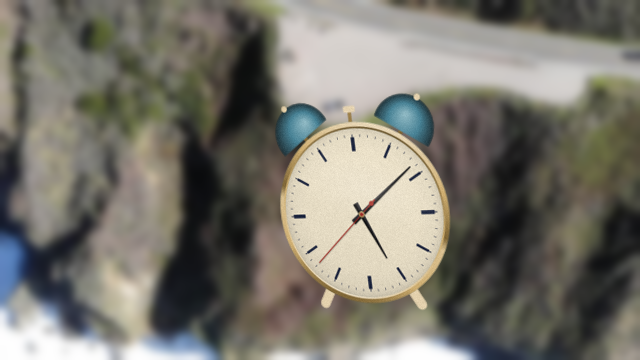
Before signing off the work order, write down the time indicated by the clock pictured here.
5:08:38
